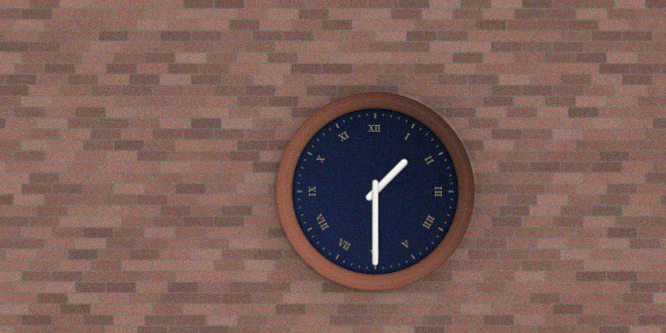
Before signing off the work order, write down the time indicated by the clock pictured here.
1:30
